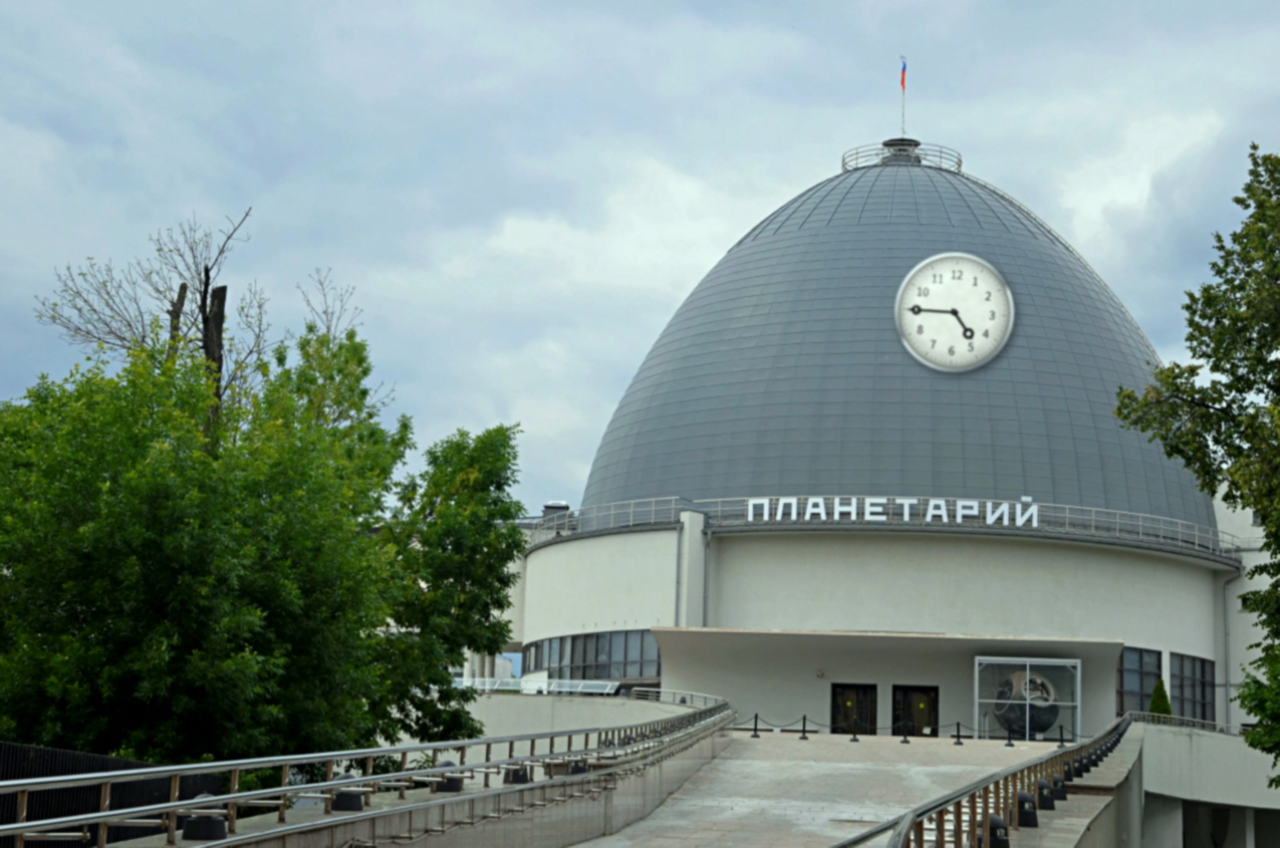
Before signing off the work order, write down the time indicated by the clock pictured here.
4:45
